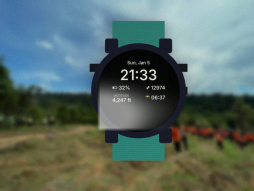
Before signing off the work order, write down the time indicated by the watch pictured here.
21:33
